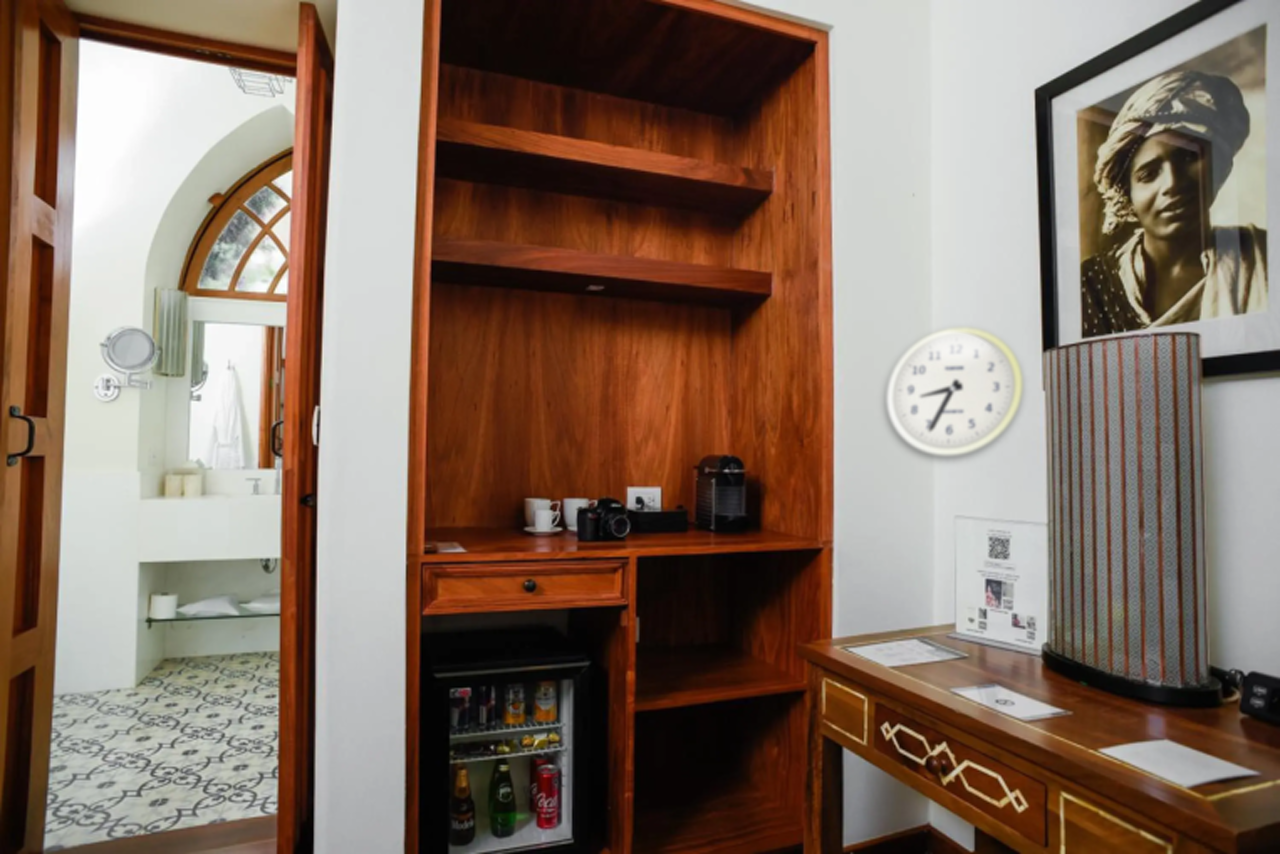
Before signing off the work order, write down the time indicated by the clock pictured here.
8:34
